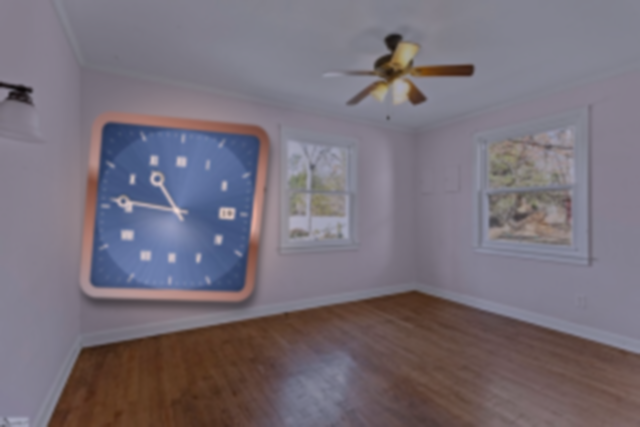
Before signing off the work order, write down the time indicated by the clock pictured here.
10:46
